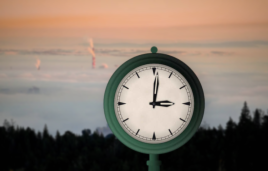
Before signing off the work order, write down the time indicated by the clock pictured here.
3:01
